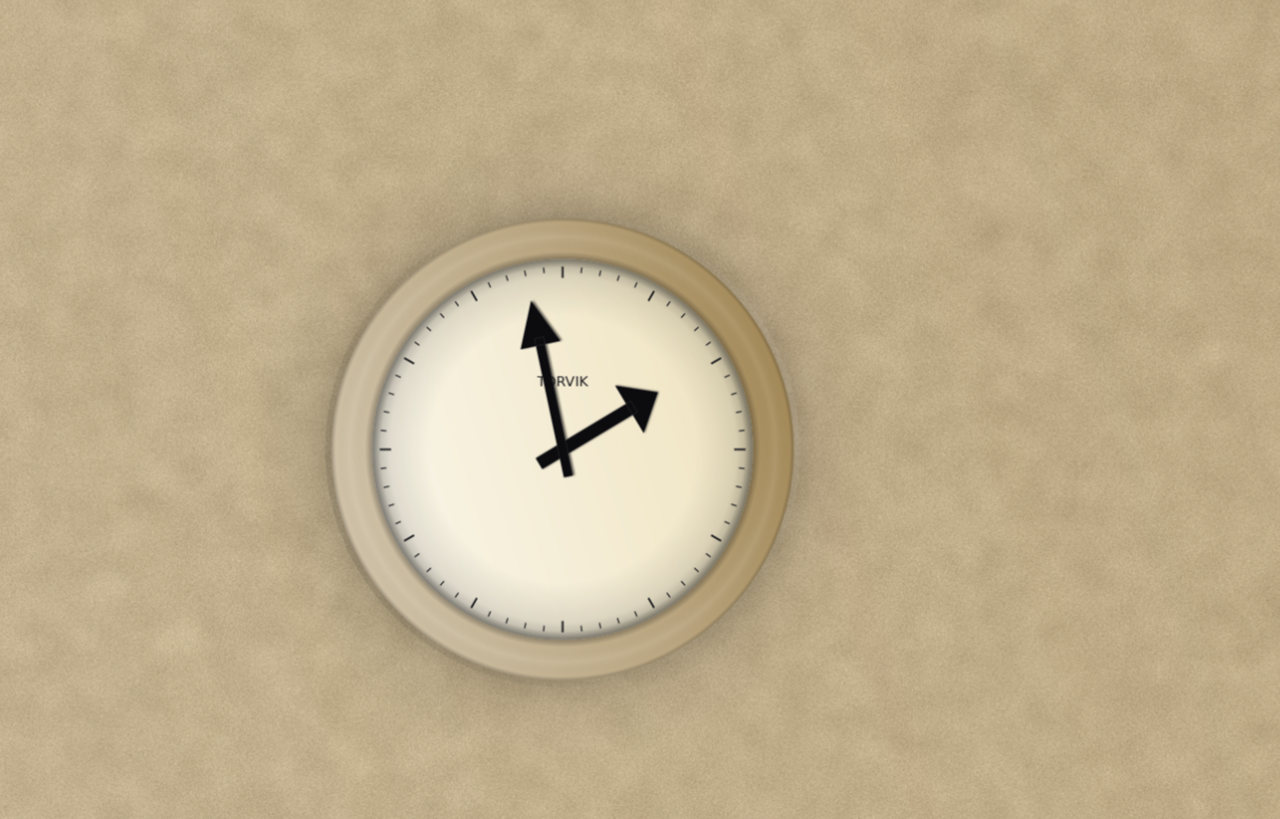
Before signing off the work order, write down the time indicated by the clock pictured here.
1:58
